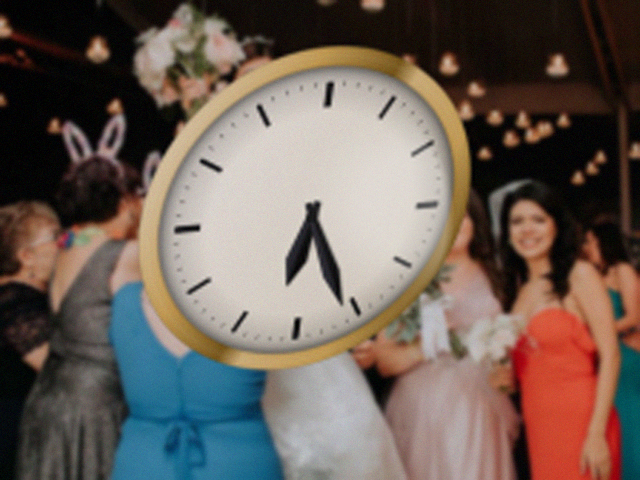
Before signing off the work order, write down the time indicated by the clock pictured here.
6:26
